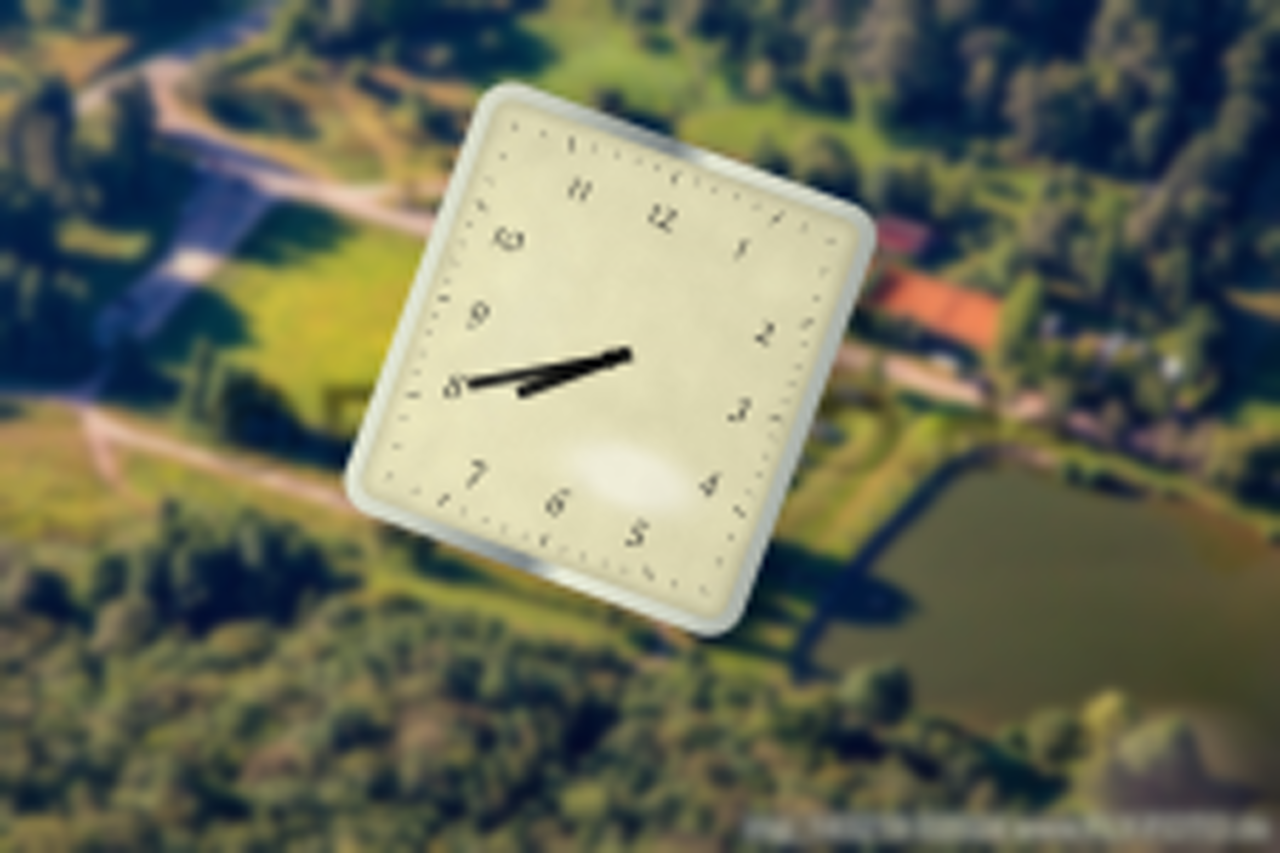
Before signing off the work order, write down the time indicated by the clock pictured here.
7:40
